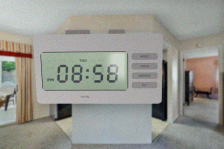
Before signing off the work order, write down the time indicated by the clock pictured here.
8:58
